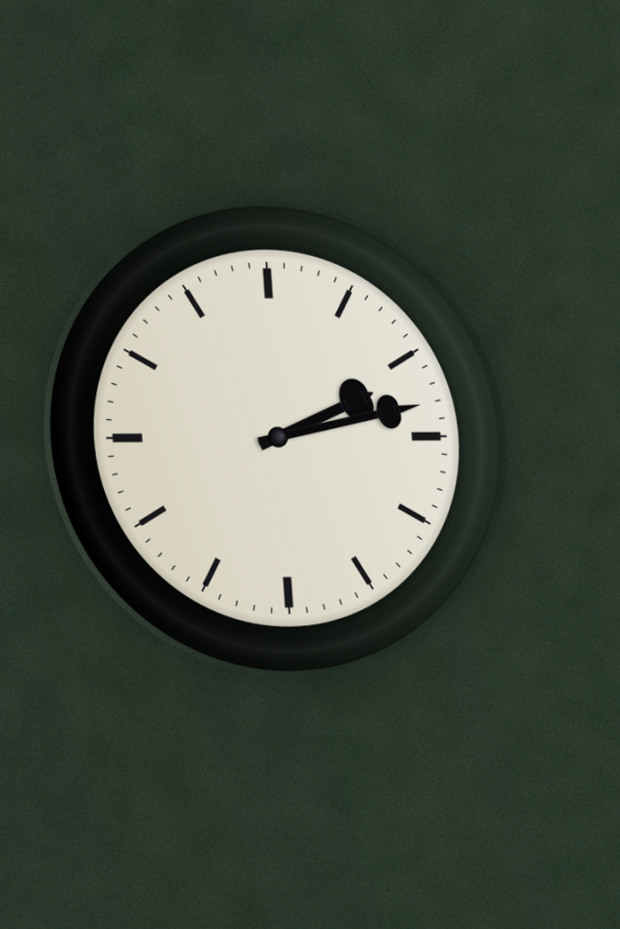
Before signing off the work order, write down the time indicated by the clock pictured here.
2:13
